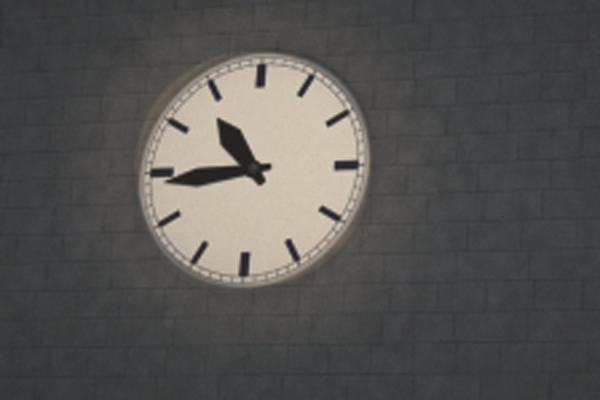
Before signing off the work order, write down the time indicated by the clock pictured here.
10:44
